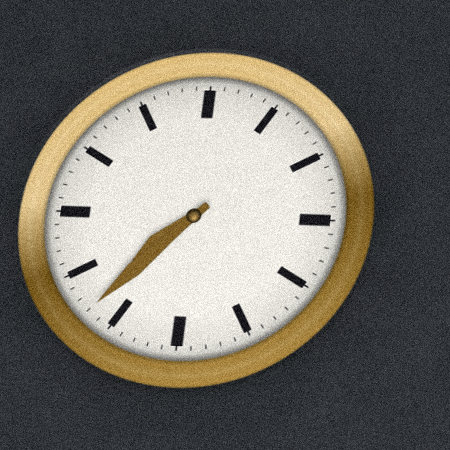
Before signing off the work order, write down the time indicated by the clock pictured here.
7:37
